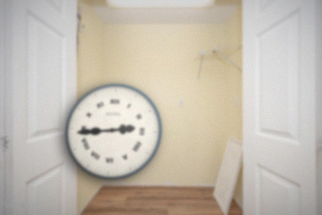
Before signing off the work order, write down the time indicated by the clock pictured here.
2:44
